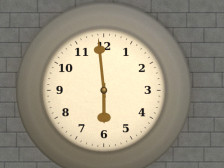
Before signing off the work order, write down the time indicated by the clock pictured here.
5:59
